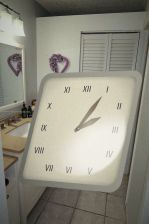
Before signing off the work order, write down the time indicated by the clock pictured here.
2:05
